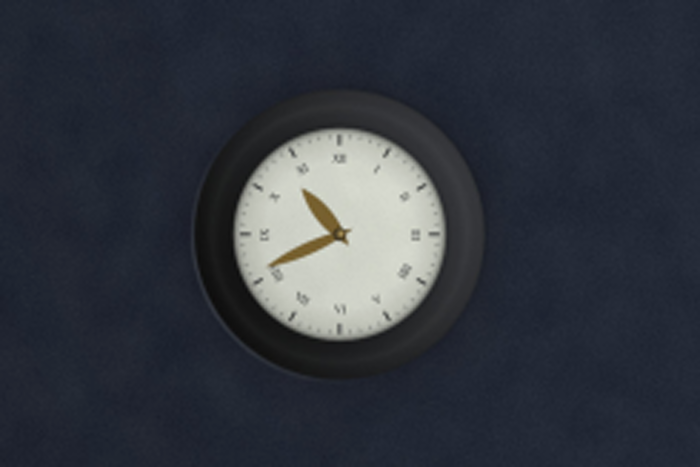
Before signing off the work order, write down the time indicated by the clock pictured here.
10:41
